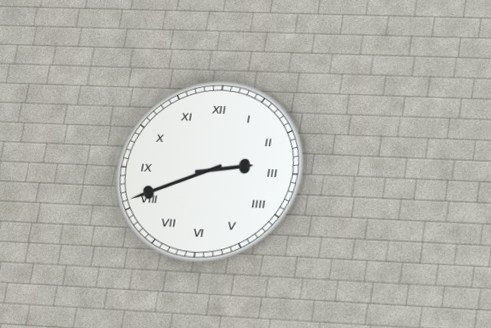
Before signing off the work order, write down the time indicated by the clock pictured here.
2:41
